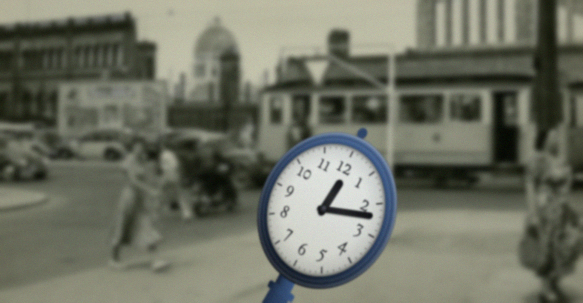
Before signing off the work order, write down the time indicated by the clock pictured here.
12:12
